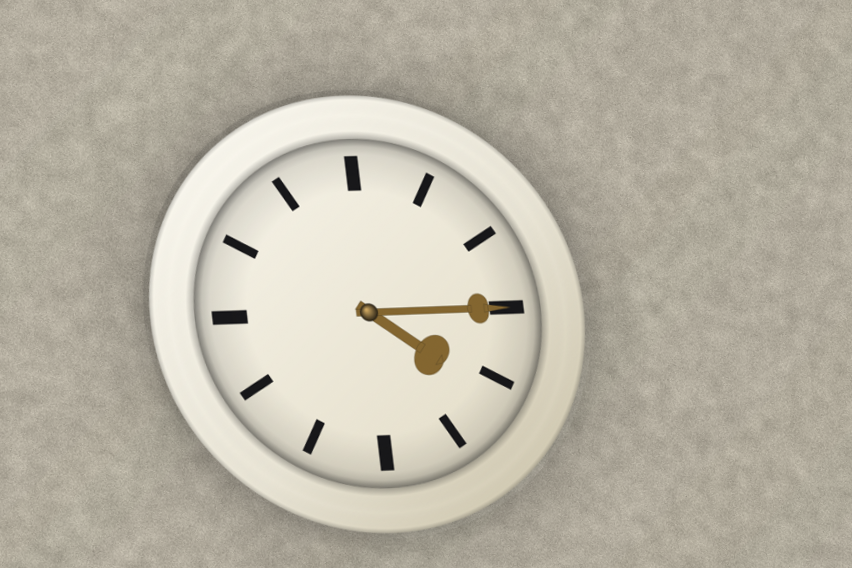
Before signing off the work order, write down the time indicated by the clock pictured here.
4:15
